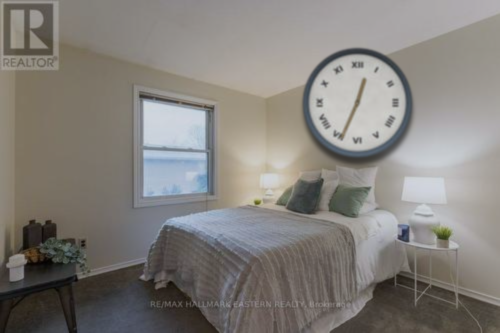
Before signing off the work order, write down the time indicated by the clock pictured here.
12:34
